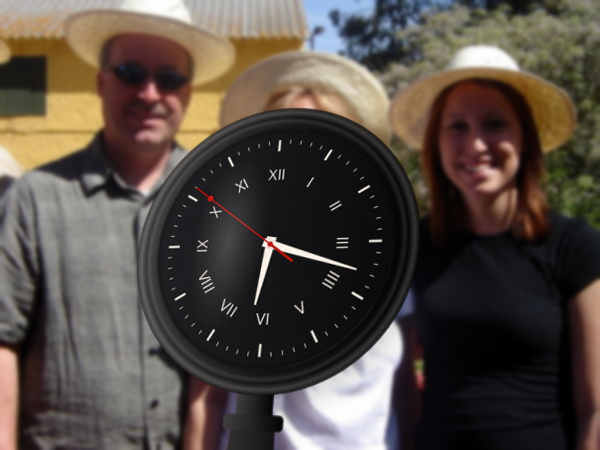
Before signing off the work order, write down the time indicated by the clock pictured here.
6:17:51
